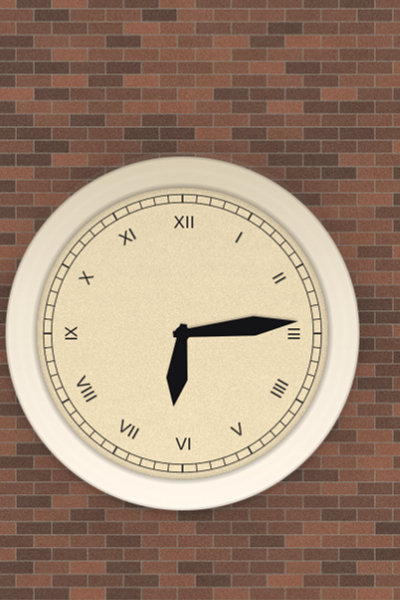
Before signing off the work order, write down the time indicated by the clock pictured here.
6:14
